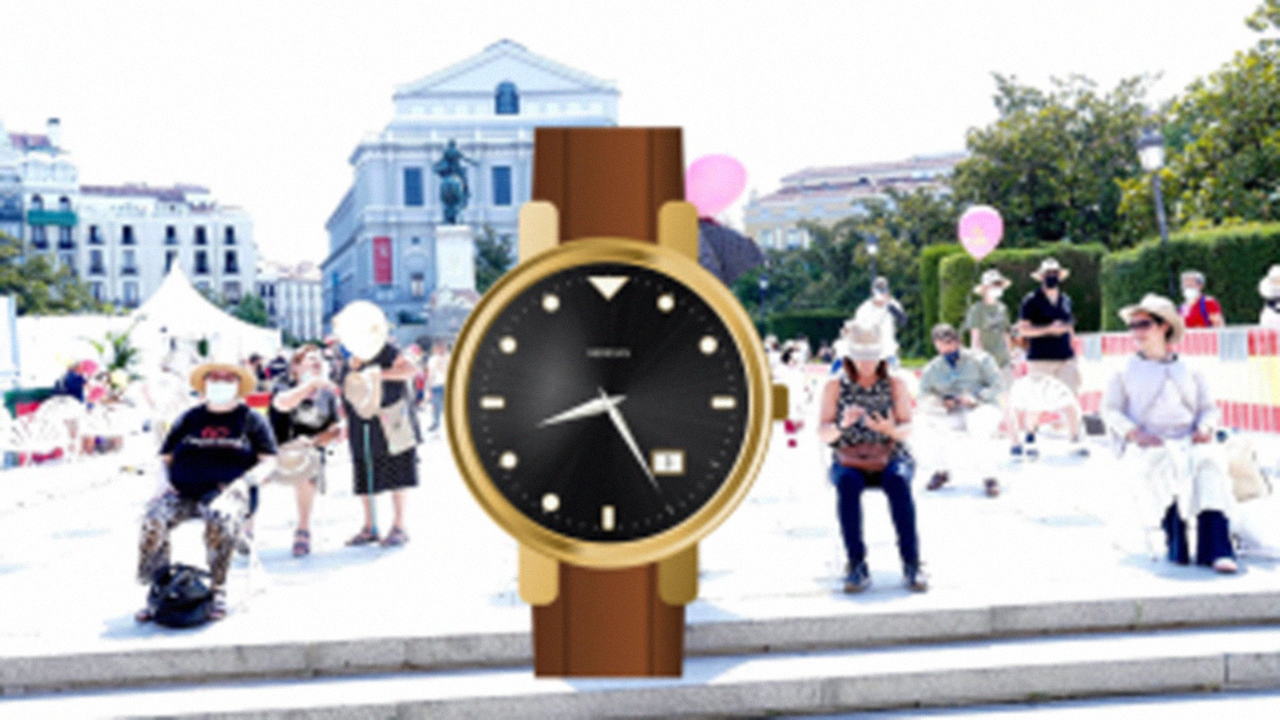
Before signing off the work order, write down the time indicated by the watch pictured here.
8:25
